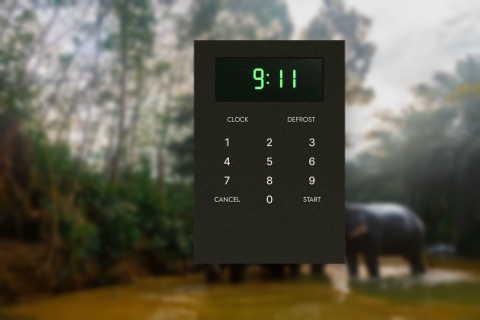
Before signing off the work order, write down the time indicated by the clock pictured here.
9:11
